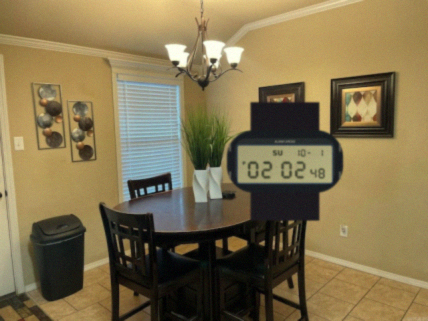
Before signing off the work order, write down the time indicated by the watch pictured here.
2:02:48
